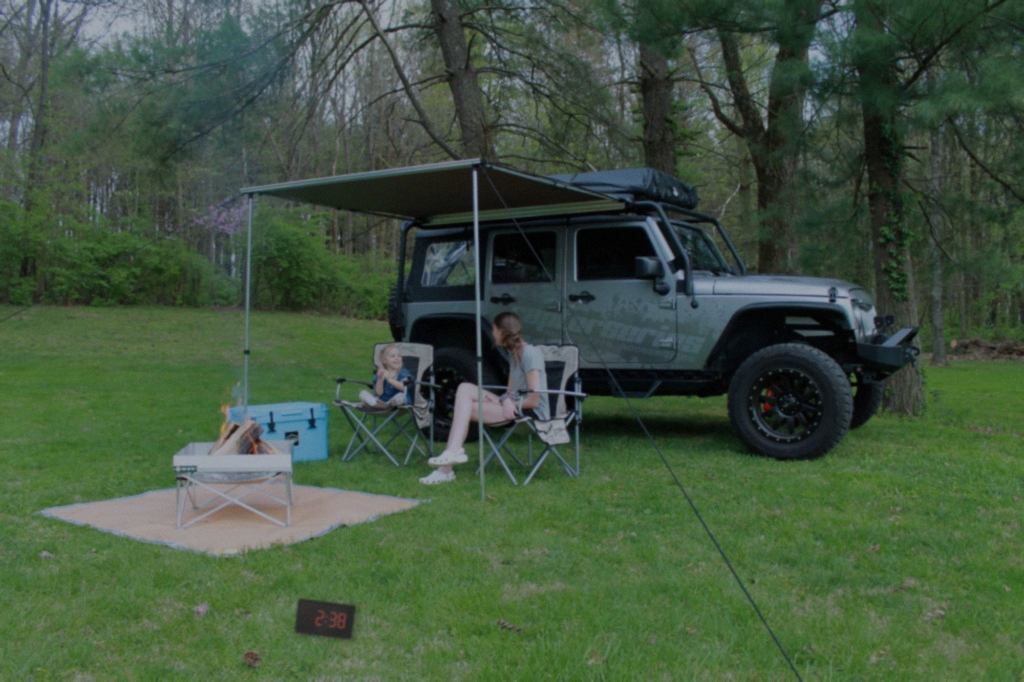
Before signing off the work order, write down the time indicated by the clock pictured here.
2:38
